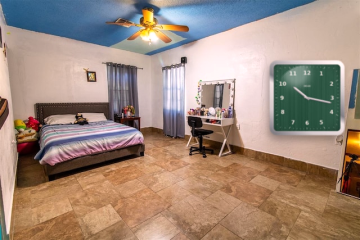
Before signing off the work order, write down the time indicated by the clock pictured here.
10:17
